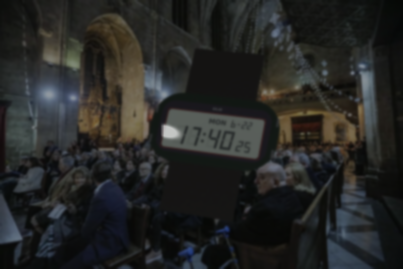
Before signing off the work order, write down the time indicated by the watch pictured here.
17:40
